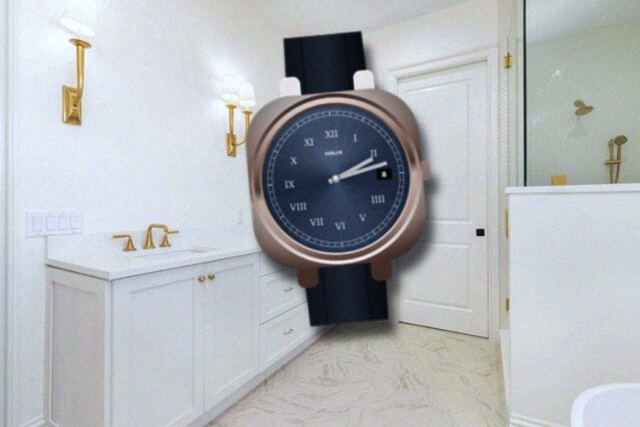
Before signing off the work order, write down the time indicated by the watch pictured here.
2:13
